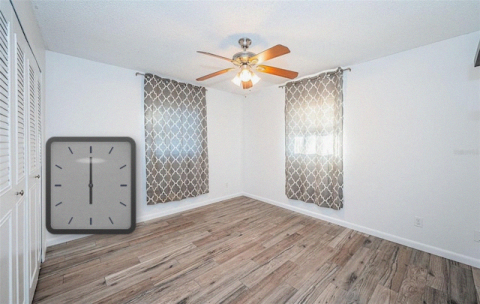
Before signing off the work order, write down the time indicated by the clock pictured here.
6:00
